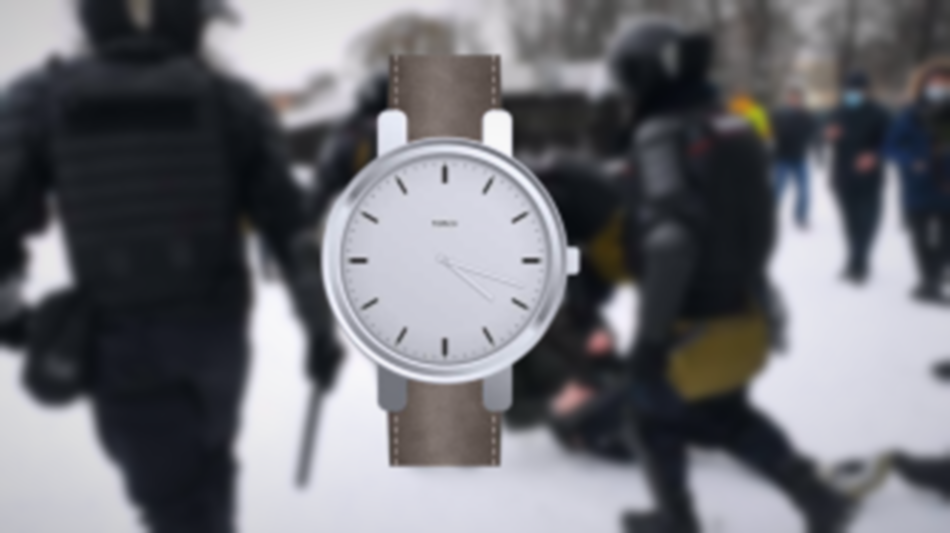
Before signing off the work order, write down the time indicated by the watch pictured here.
4:18
